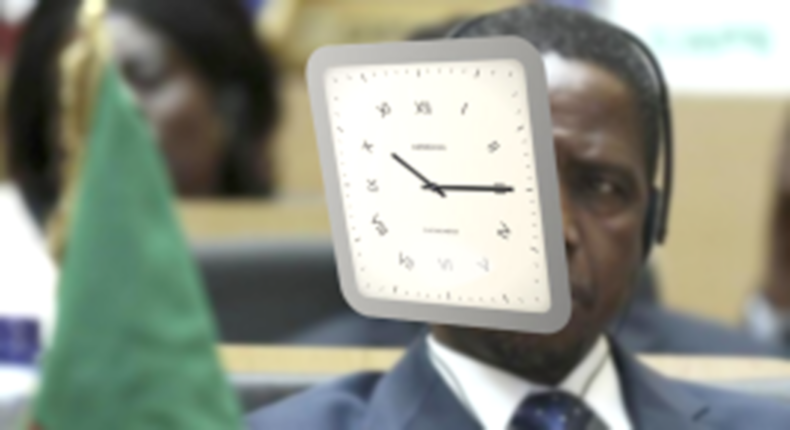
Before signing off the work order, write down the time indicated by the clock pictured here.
10:15
